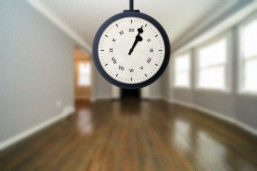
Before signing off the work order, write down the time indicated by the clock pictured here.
1:04
